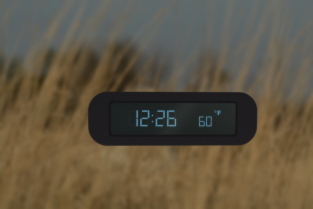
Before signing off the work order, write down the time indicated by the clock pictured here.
12:26
